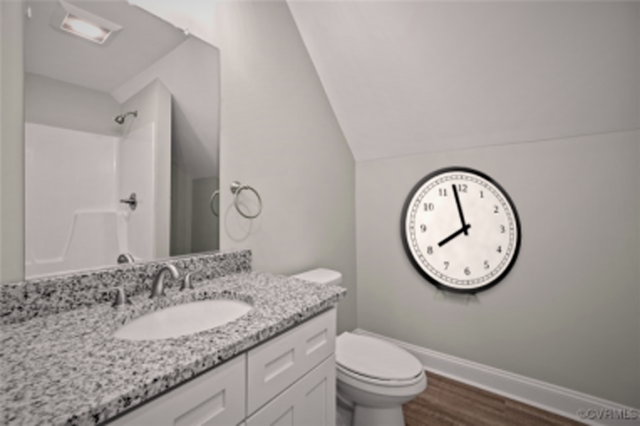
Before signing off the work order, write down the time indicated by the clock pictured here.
7:58
